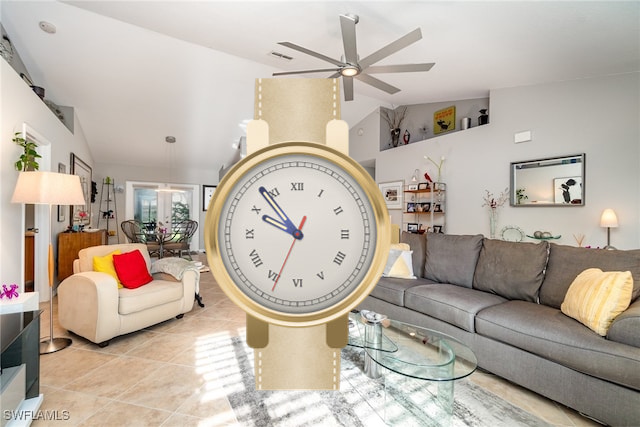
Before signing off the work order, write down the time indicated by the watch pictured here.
9:53:34
